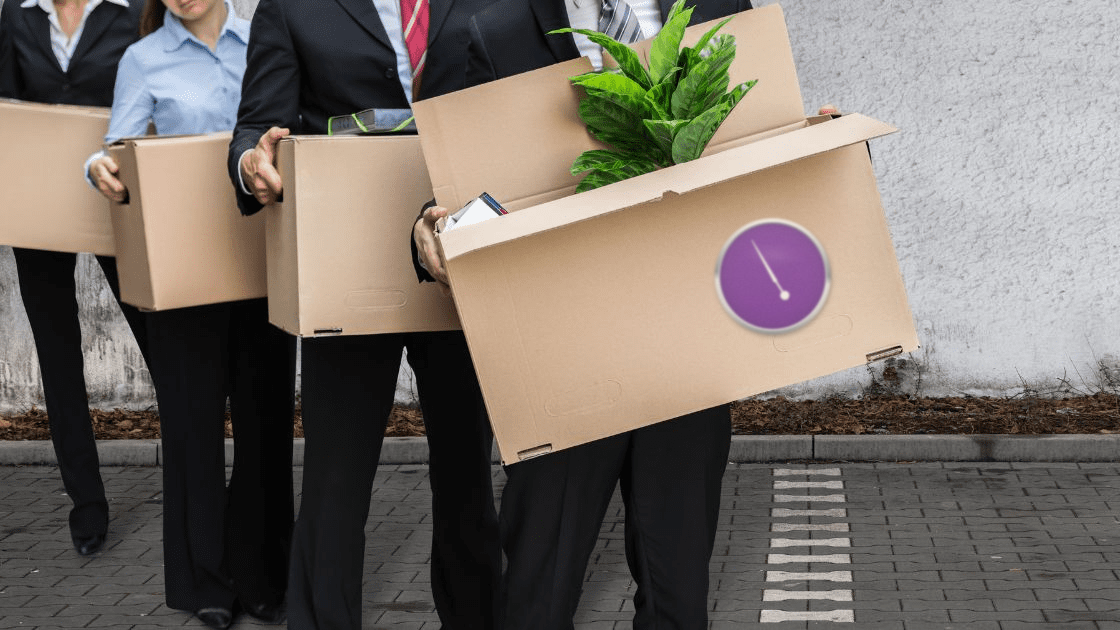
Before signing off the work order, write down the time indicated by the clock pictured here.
4:55
